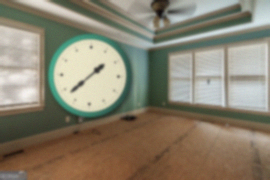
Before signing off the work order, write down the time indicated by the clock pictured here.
1:38
